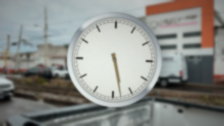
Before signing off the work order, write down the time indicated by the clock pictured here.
5:28
